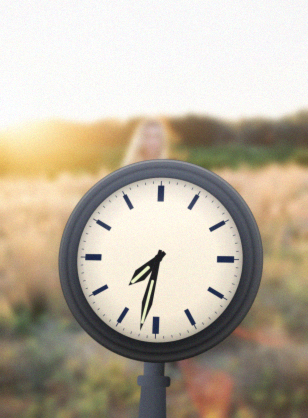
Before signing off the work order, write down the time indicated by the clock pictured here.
7:32
